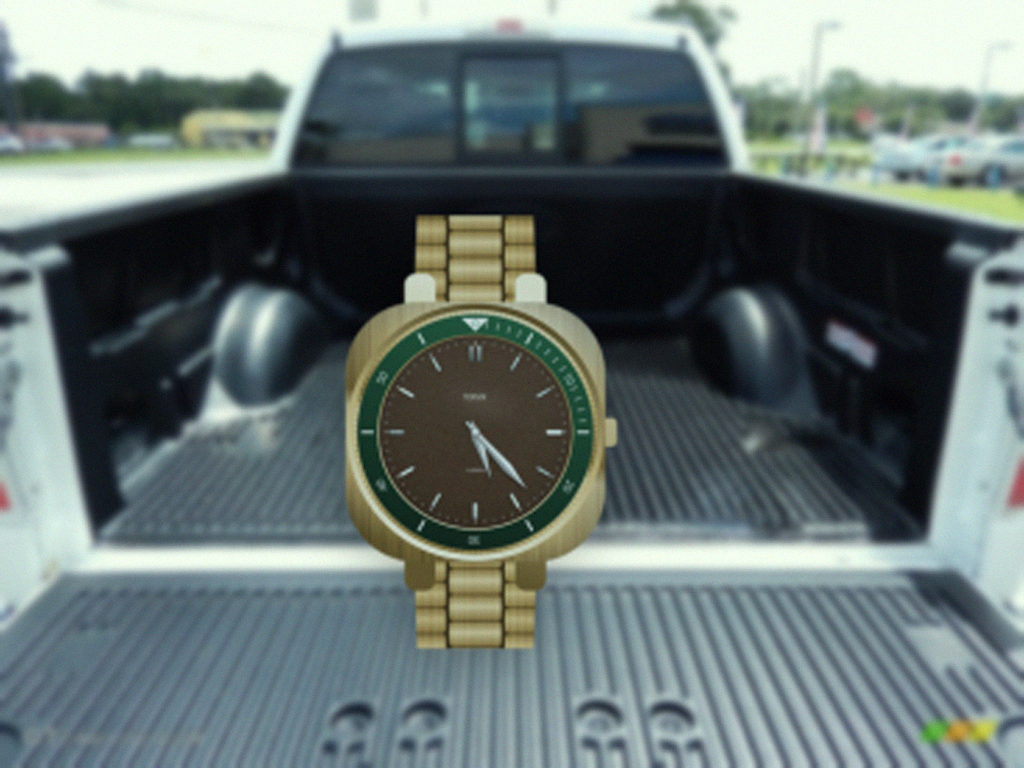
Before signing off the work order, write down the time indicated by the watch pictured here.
5:23
